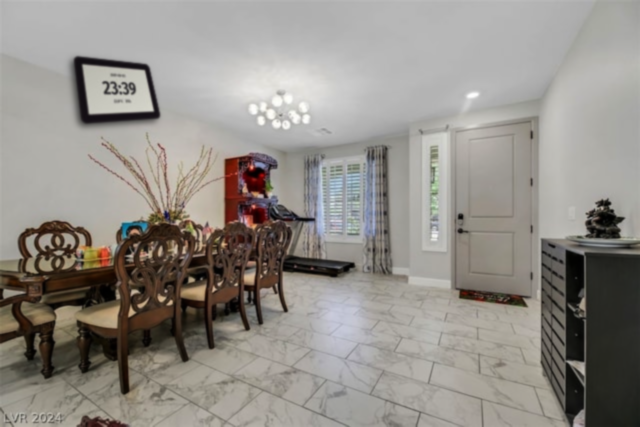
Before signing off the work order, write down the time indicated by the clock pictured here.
23:39
